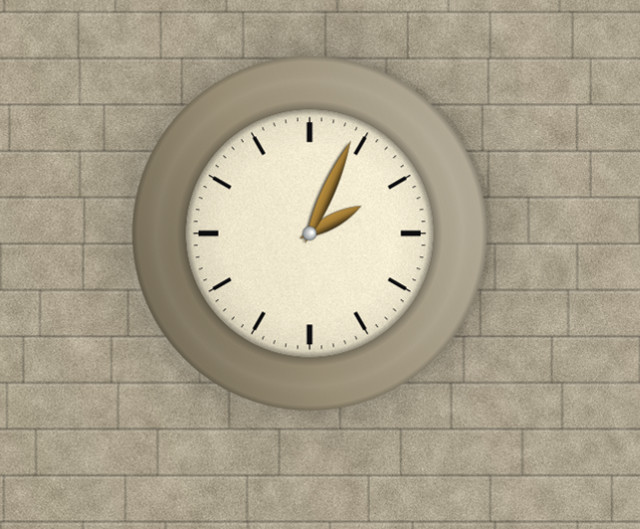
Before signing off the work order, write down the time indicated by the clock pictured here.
2:04
